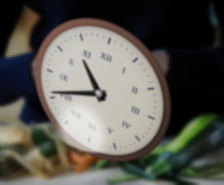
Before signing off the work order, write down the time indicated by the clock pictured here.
10:41
